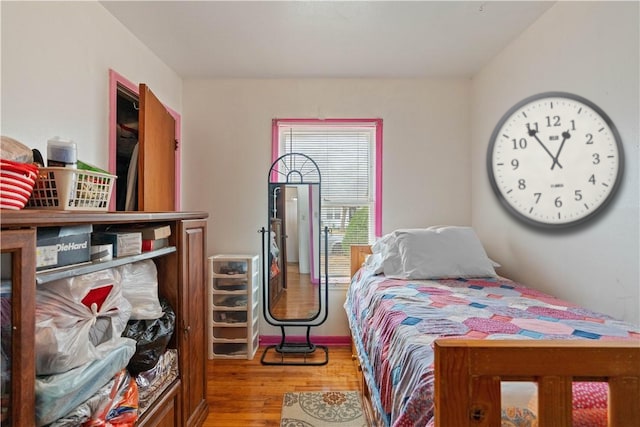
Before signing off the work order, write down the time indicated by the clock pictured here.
12:54
